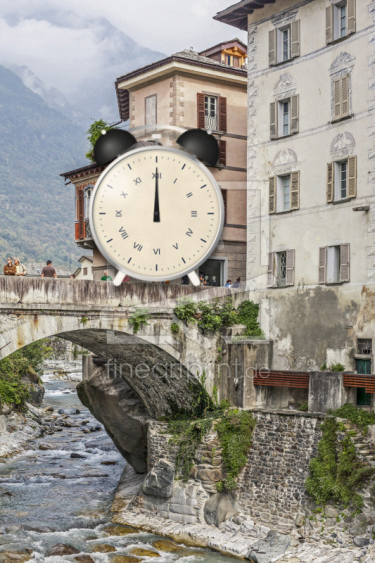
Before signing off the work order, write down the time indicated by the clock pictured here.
12:00
